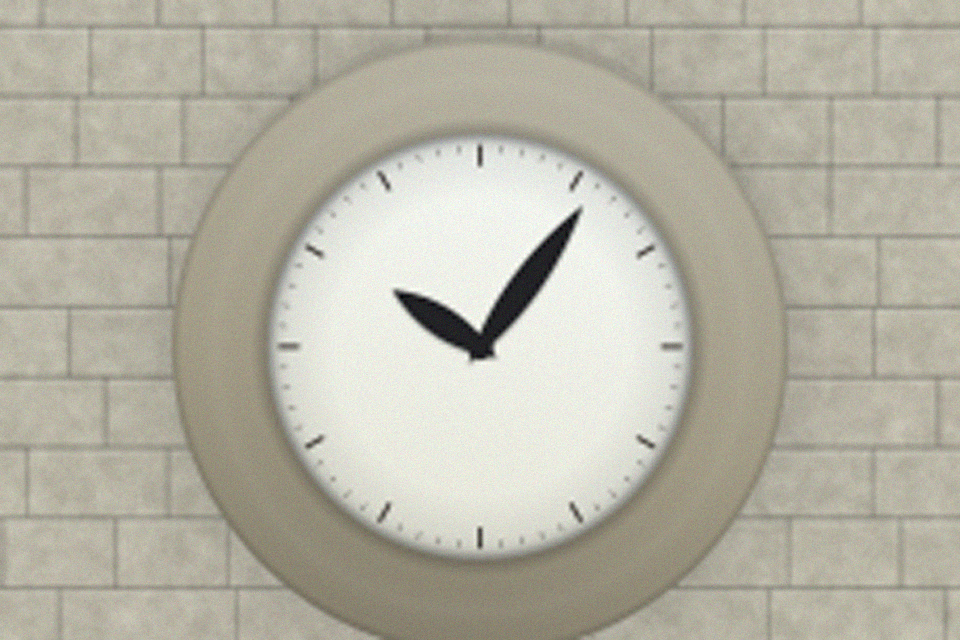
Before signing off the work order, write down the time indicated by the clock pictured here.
10:06
